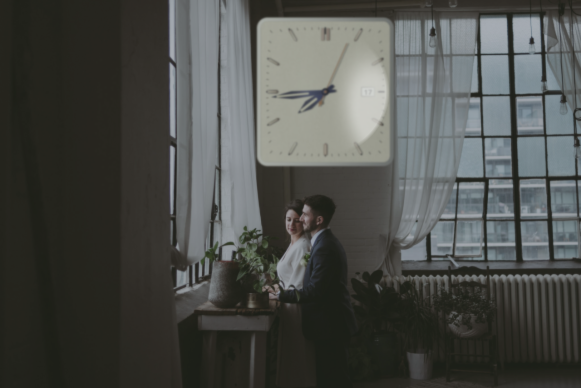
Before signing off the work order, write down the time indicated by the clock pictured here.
7:44:04
